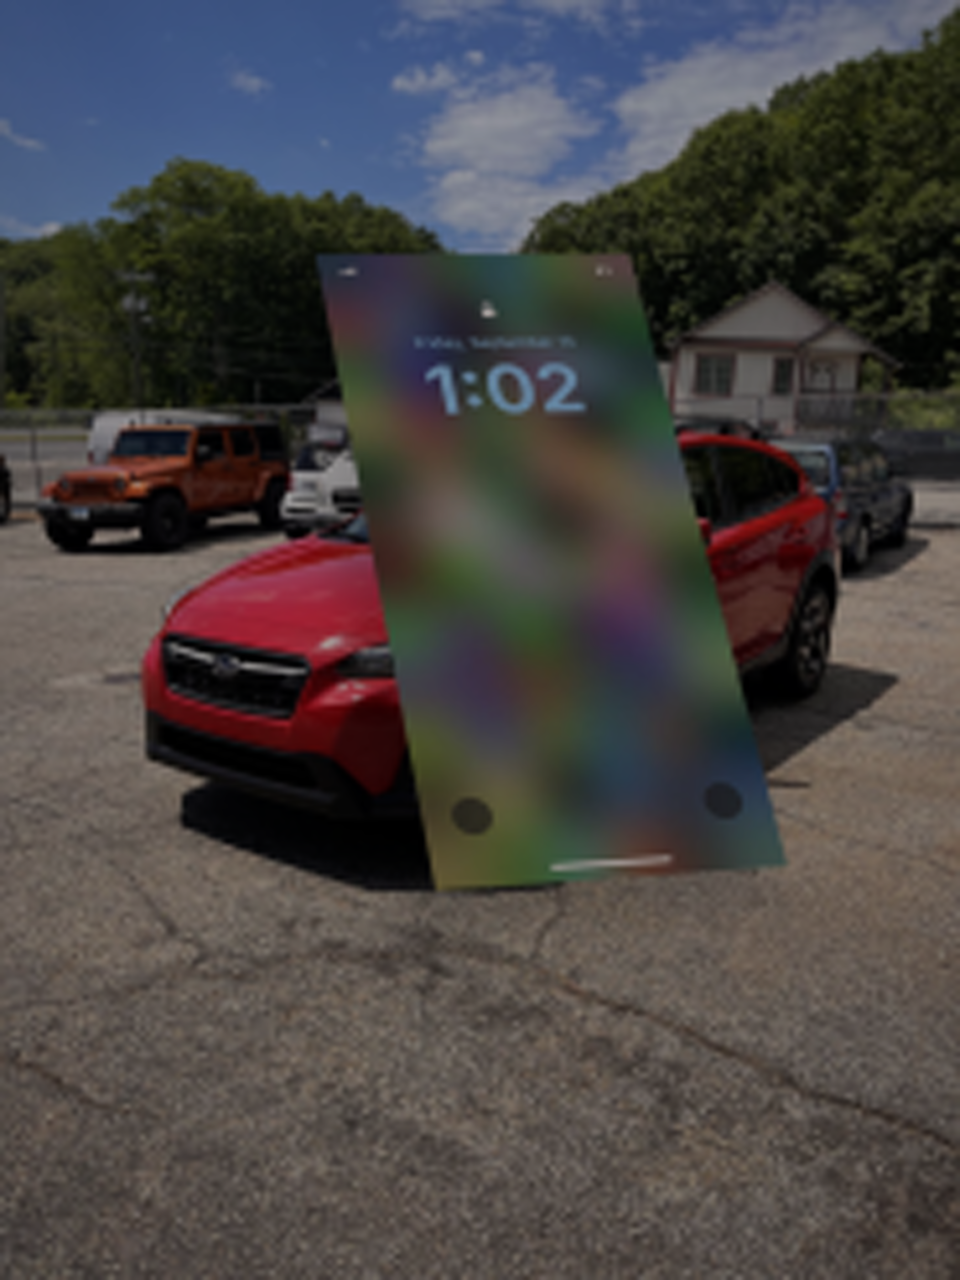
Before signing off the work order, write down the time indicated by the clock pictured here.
1:02
